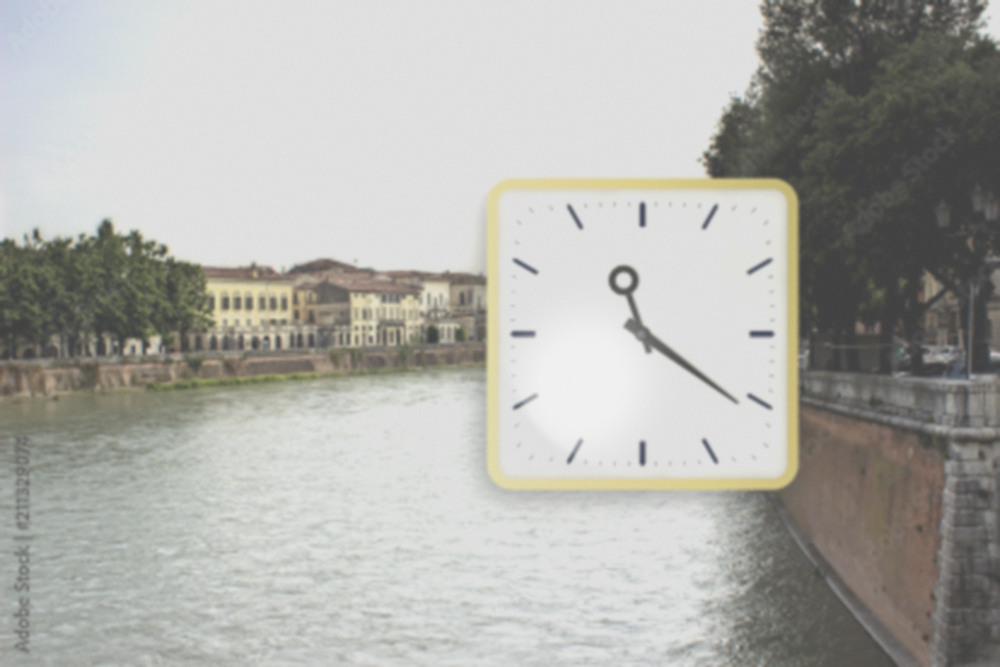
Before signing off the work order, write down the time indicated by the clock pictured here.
11:21
